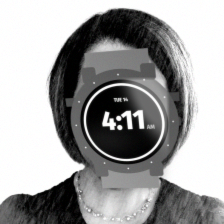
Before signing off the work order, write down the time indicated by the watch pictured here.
4:11
